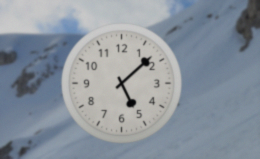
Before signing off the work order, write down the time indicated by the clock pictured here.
5:08
